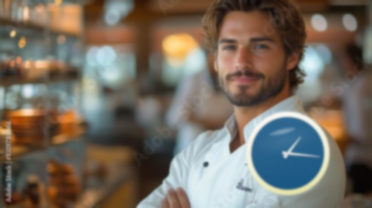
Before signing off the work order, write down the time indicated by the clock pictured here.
1:16
